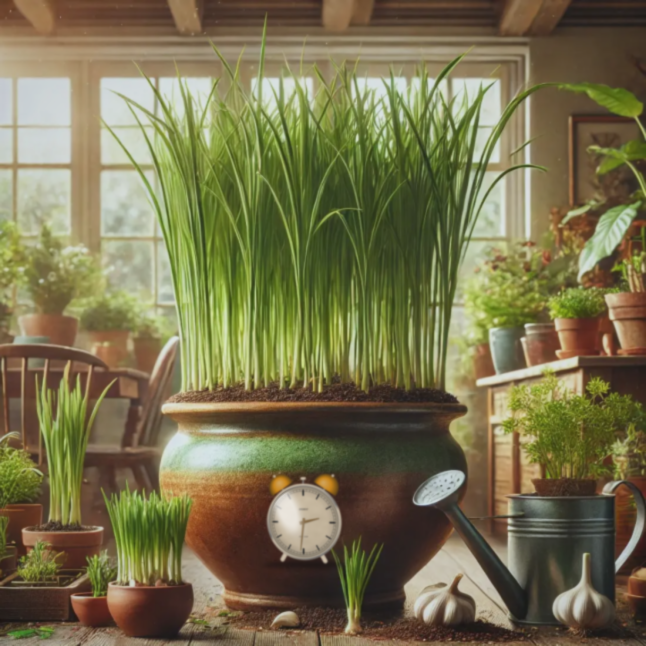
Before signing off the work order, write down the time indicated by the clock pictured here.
2:31
